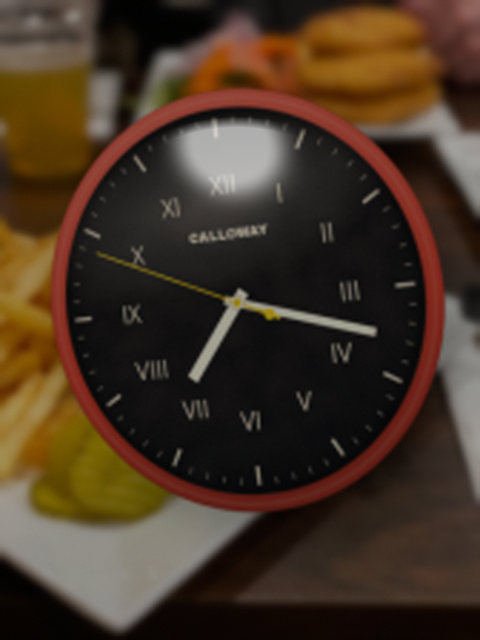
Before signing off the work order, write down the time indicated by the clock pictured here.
7:17:49
